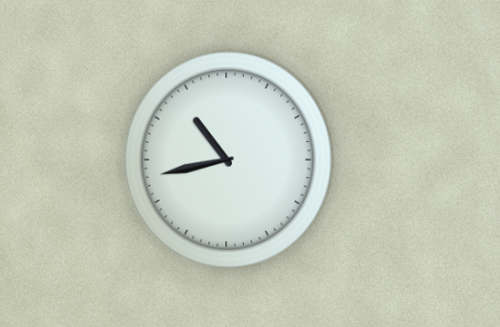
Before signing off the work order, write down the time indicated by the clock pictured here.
10:43
